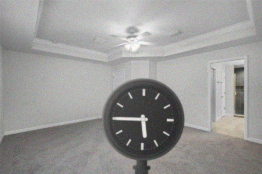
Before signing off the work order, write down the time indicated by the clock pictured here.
5:45
